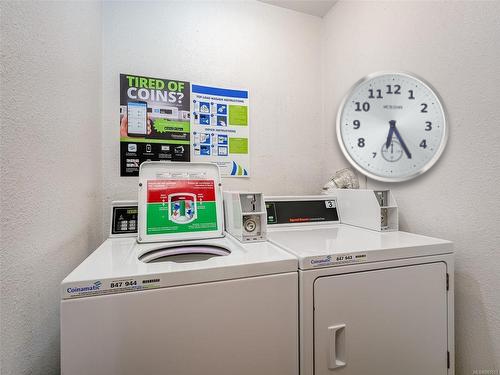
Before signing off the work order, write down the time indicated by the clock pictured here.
6:25
